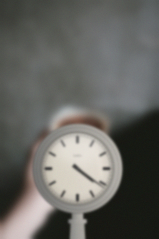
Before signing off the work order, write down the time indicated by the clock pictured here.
4:21
